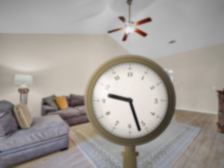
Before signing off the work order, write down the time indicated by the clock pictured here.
9:27
